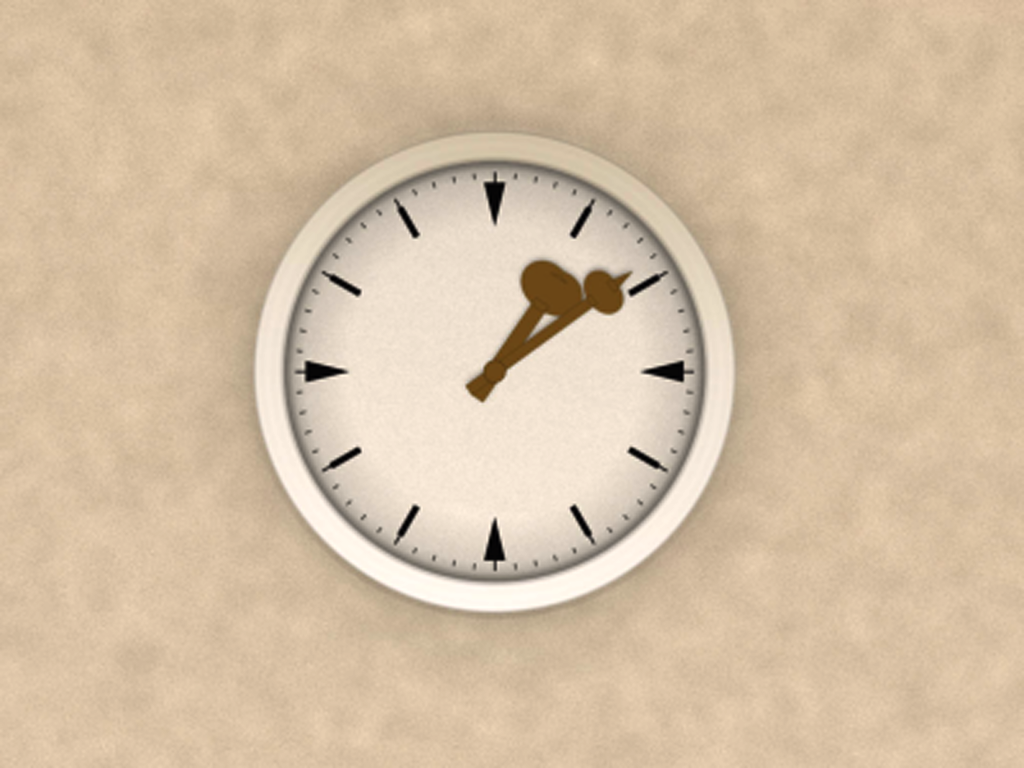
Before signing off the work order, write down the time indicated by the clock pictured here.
1:09
